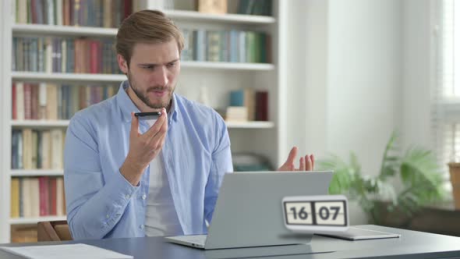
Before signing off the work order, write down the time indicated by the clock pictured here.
16:07
